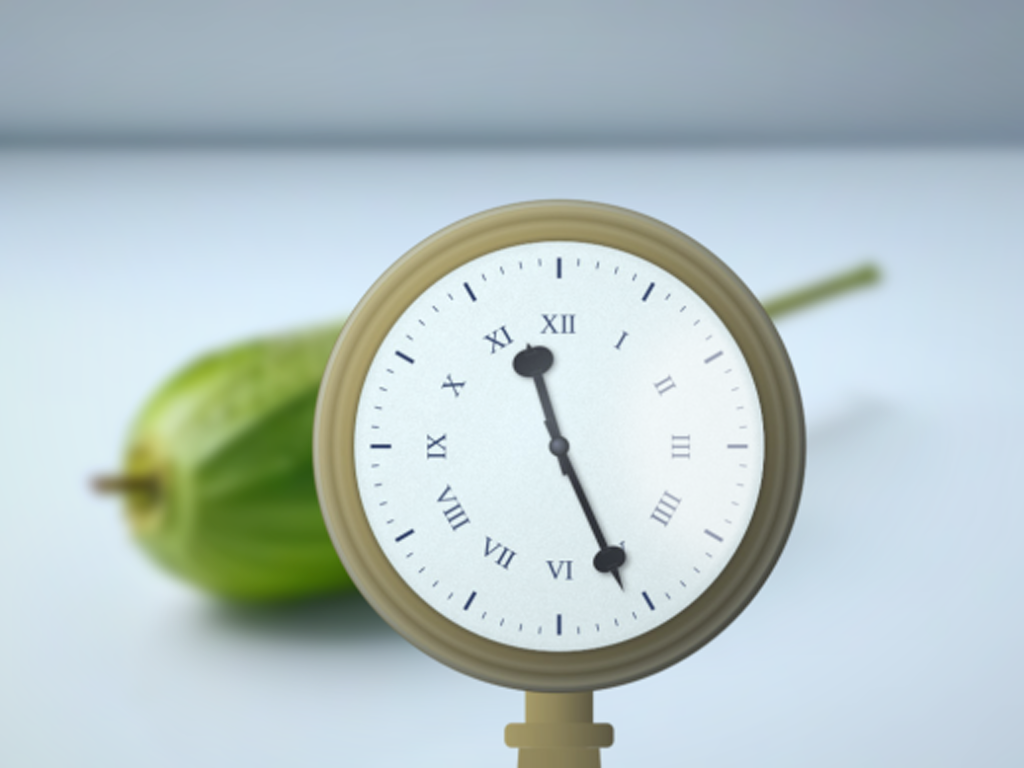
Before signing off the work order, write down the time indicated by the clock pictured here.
11:26
